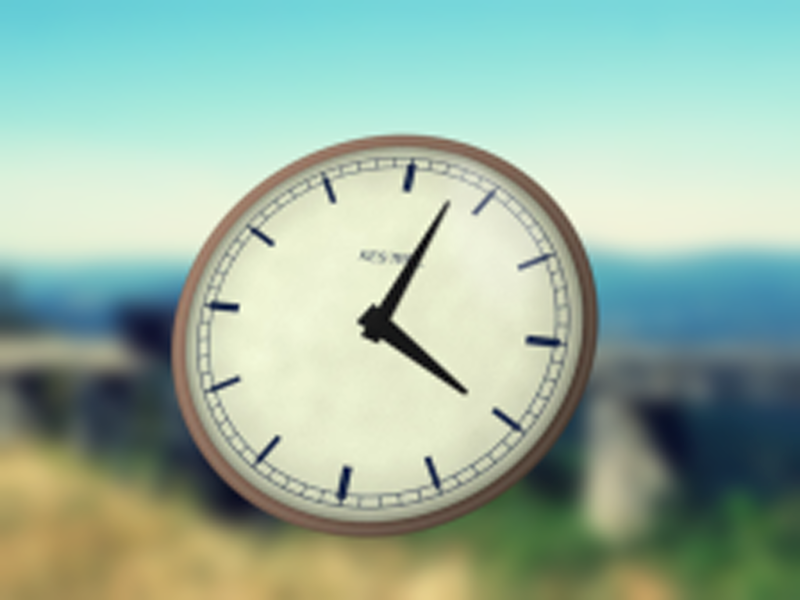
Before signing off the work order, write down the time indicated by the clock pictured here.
4:03
